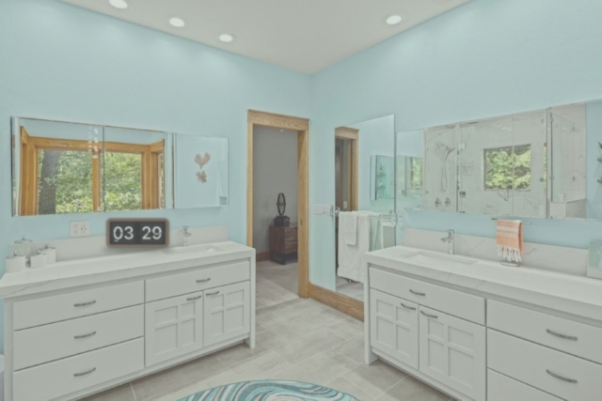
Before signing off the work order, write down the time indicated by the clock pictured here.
3:29
